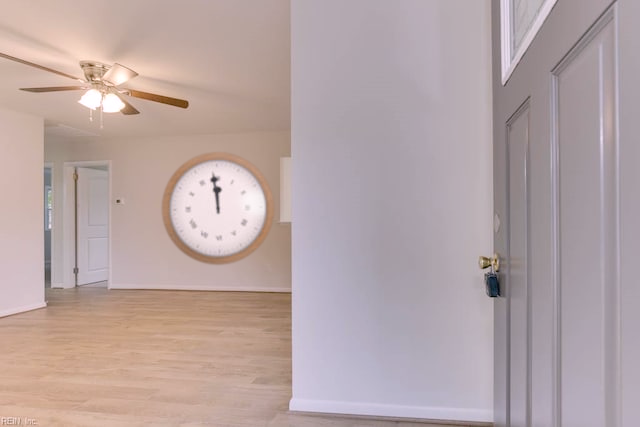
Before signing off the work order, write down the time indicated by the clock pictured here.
11:59
